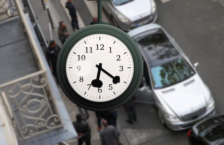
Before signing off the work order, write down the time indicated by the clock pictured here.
6:21
